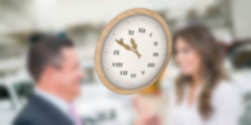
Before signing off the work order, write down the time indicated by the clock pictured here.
10:49
